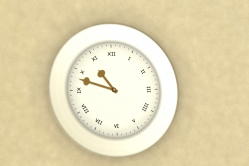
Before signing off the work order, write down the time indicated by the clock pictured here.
10:48
